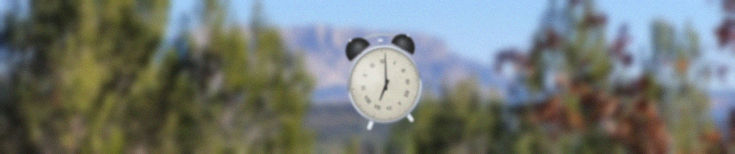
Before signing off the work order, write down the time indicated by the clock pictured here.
7:01
